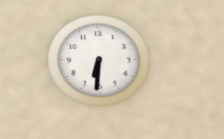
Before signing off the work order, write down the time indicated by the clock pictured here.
6:31
